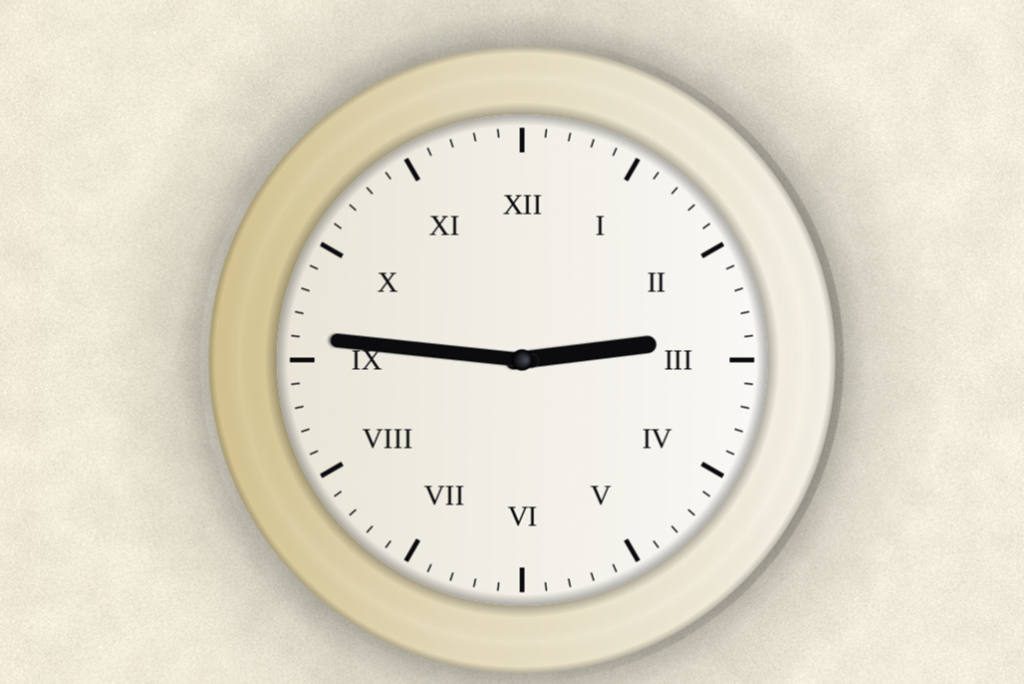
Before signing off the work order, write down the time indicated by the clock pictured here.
2:46
